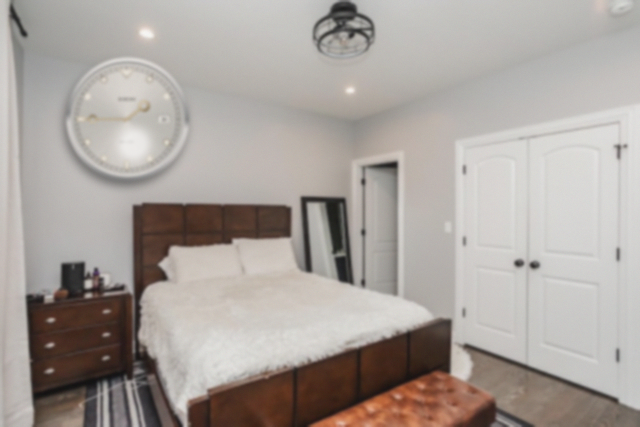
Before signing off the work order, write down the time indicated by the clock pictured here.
1:45
